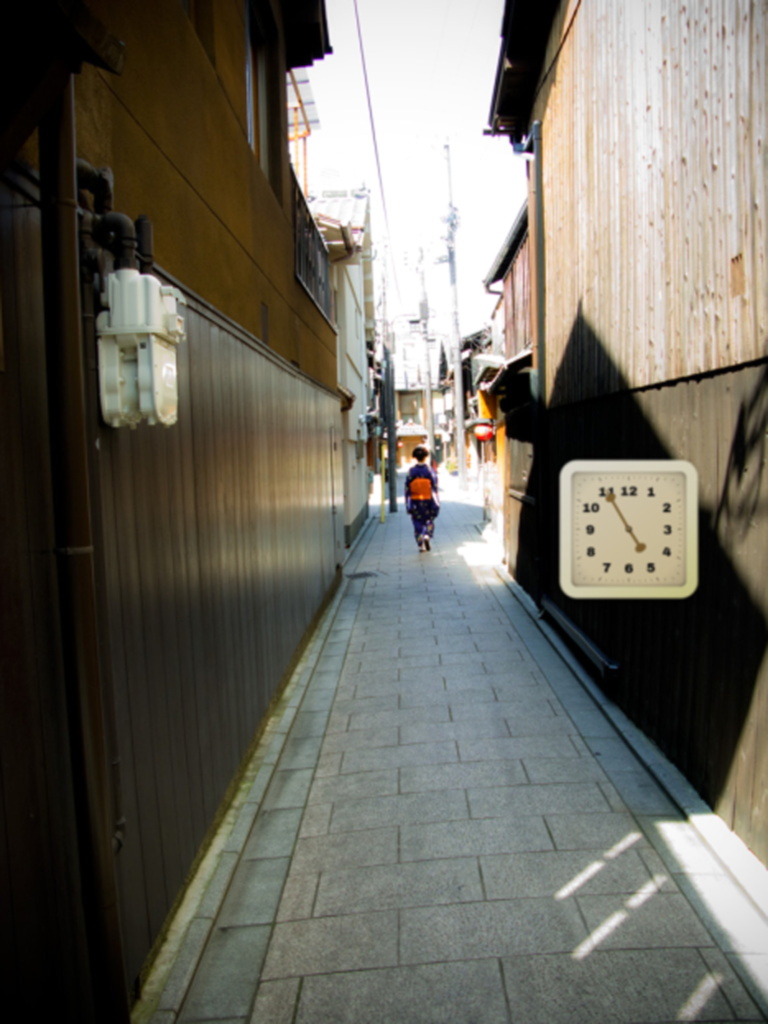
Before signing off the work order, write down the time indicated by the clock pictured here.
4:55
